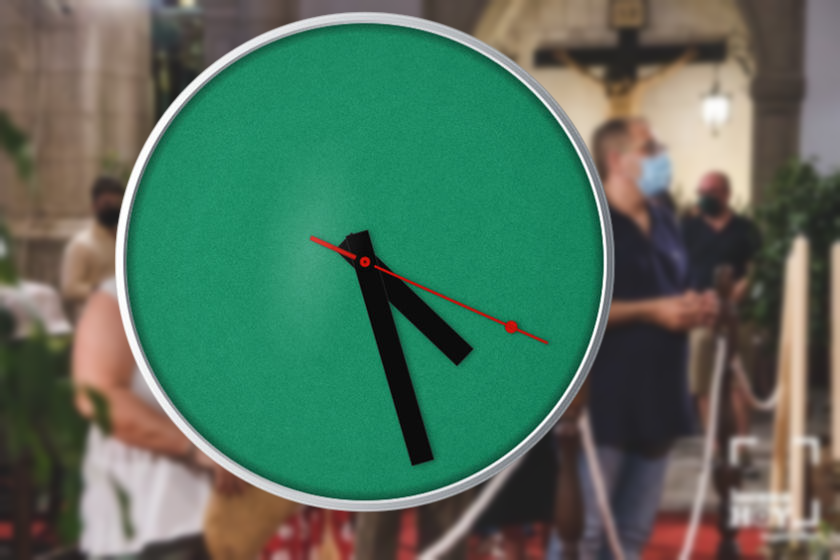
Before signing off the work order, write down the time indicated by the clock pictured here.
4:27:19
